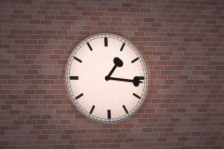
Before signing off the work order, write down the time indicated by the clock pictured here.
1:16
